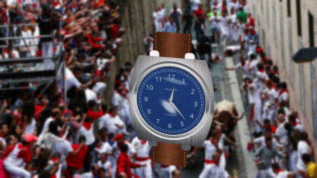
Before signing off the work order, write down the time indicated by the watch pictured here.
12:23
